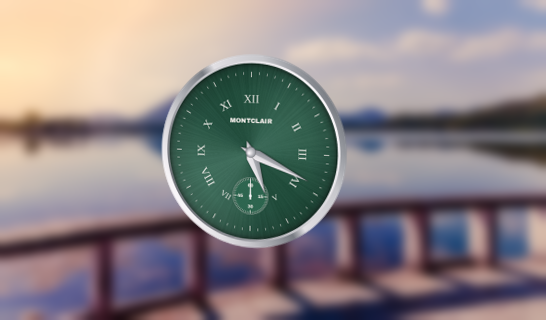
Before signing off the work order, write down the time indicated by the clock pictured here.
5:19
